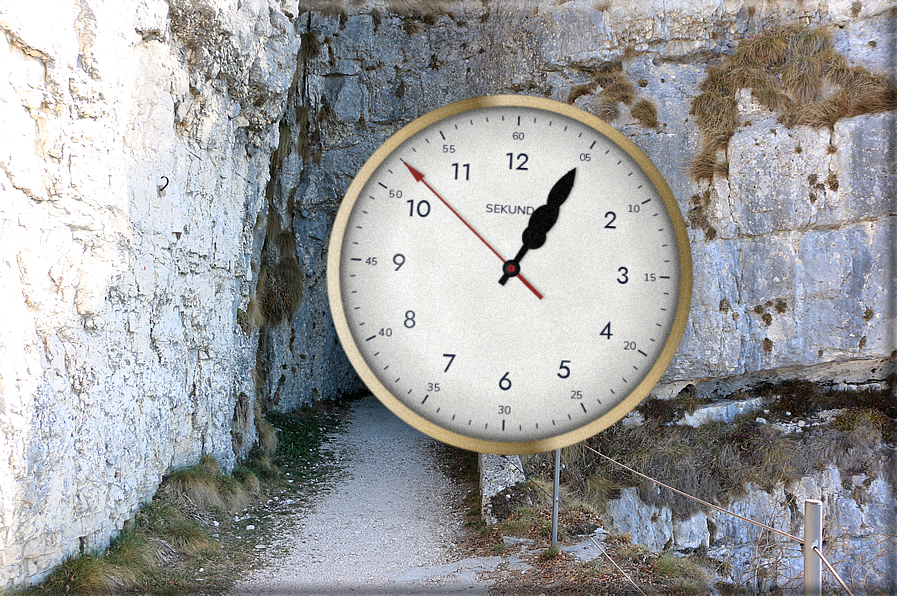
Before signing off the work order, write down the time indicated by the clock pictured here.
1:04:52
